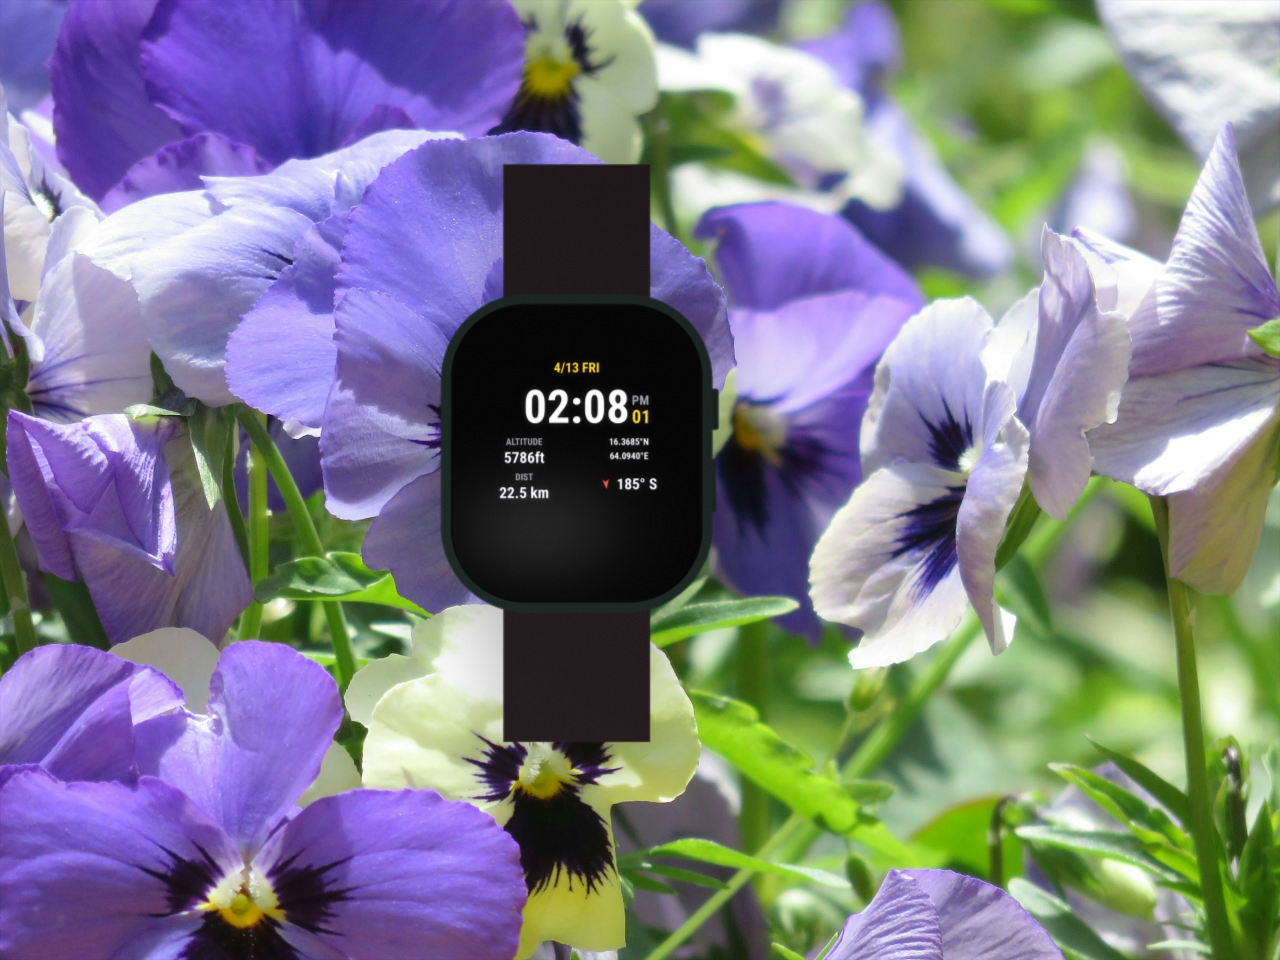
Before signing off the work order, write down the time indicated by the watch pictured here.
2:08:01
